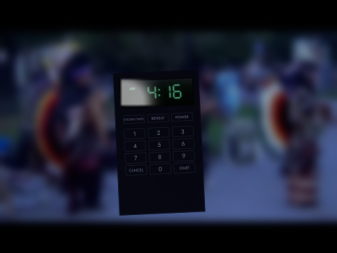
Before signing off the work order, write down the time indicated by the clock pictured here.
4:16
